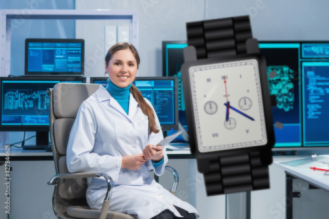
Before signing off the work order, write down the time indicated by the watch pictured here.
6:21
